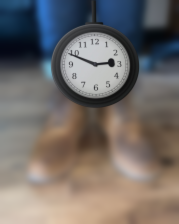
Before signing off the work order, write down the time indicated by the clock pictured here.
2:49
